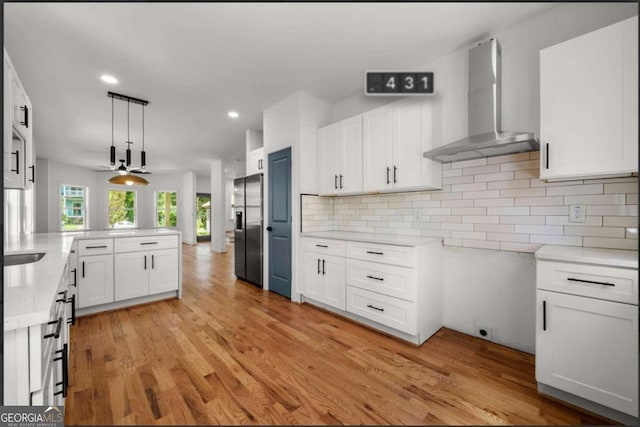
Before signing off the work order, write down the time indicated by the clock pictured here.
4:31
